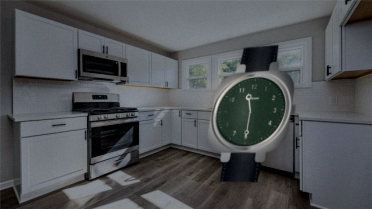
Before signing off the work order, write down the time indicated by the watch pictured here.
11:30
